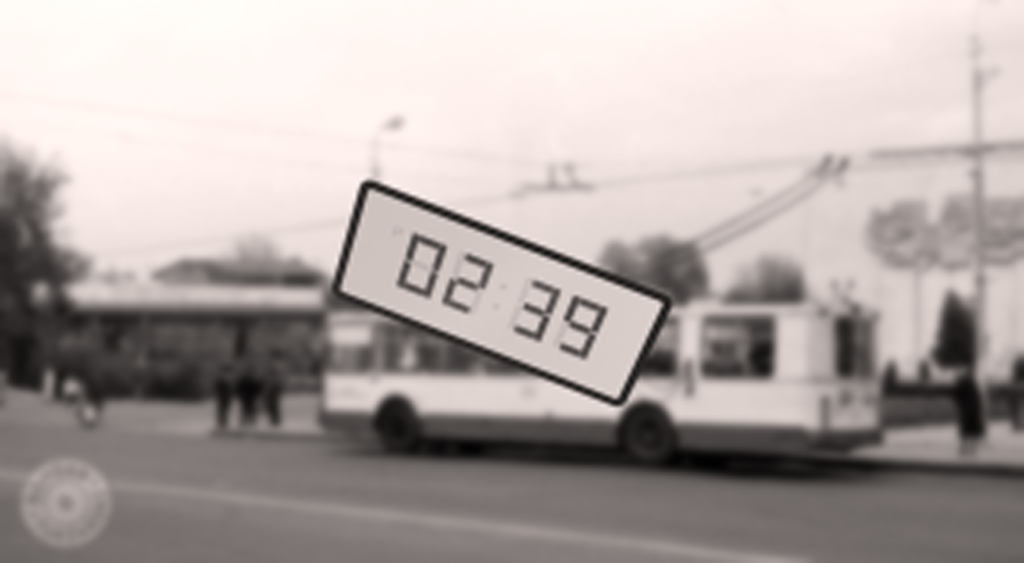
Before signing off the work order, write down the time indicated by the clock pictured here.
2:39
